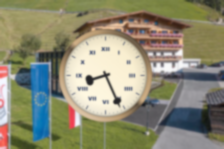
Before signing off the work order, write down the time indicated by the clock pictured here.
8:26
